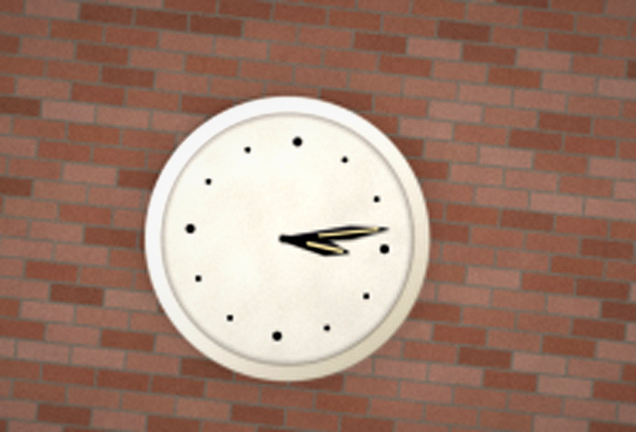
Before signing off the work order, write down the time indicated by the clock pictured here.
3:13
